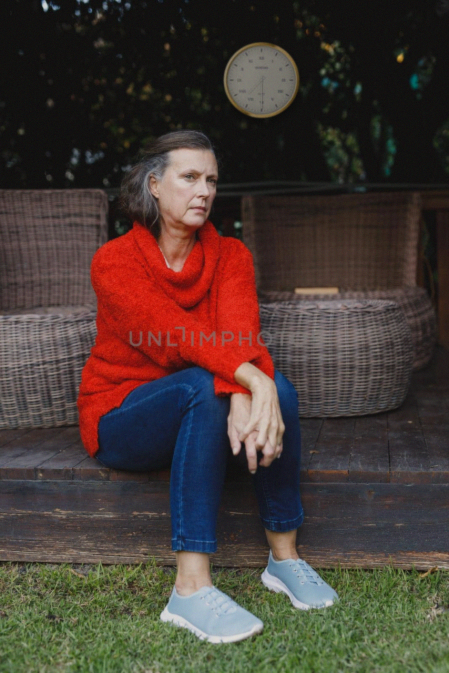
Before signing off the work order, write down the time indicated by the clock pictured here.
7:30
